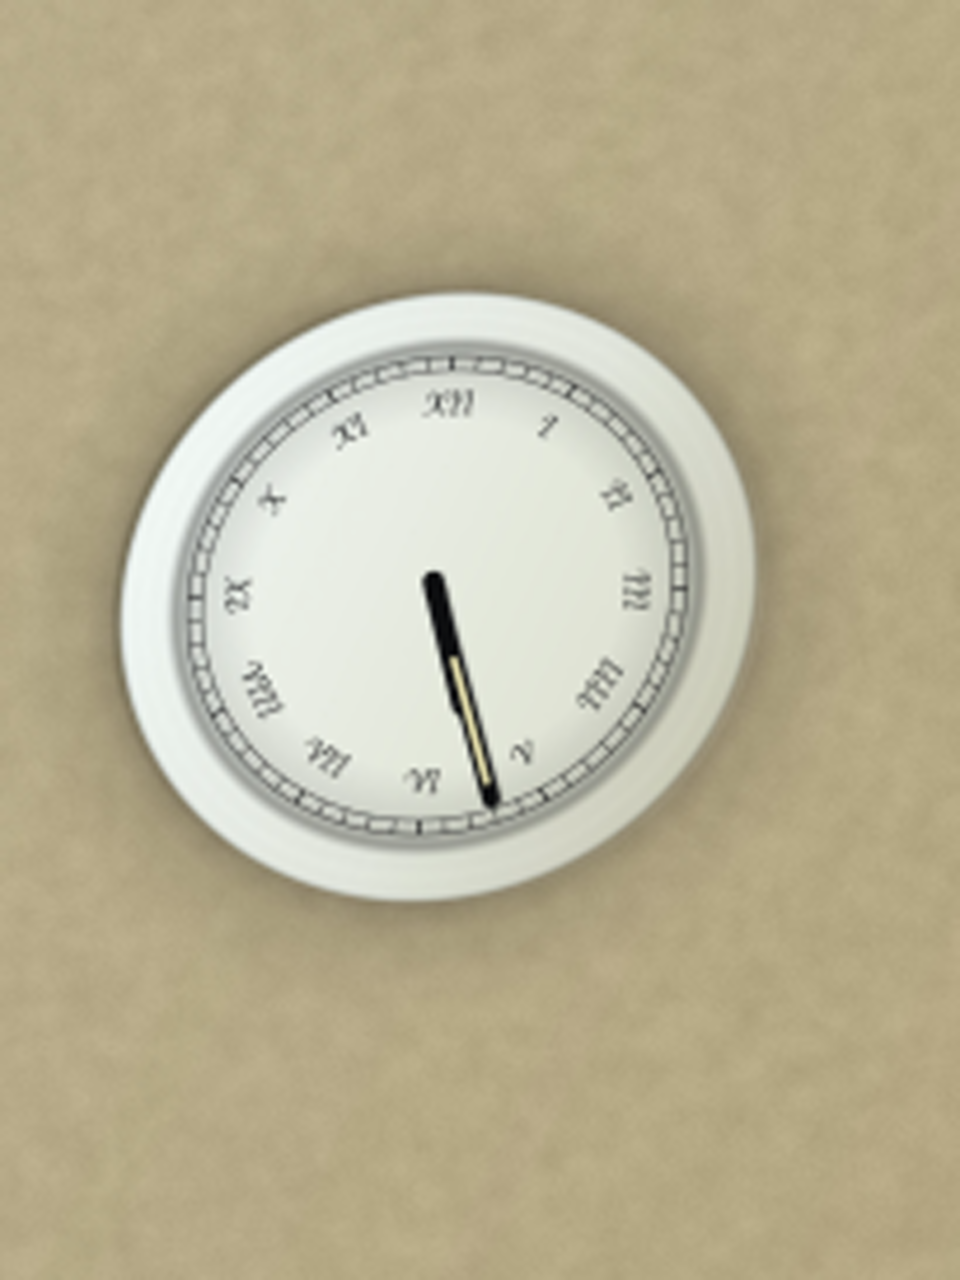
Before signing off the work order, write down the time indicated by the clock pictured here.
5:27
